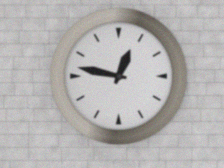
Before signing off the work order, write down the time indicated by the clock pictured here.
12:47
